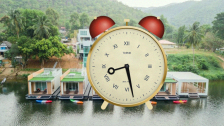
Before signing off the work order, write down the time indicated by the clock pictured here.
8:28
